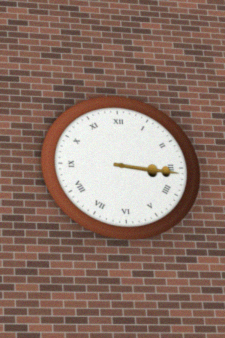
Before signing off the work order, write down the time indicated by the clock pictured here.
3:16
